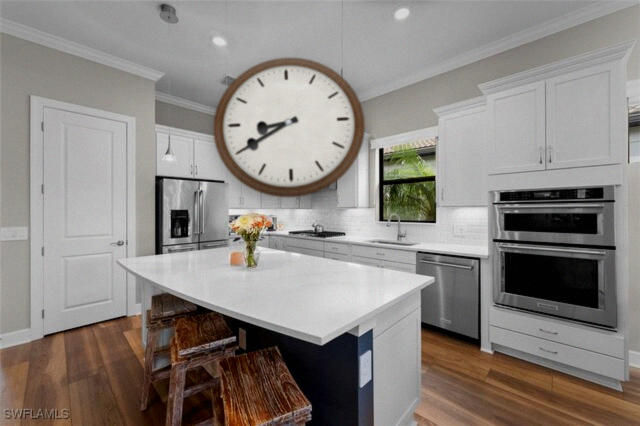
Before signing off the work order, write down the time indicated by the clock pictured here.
8:40
